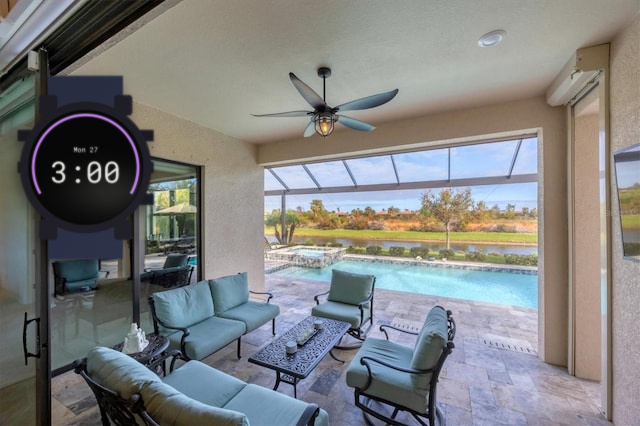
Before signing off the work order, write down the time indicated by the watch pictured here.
3:00
